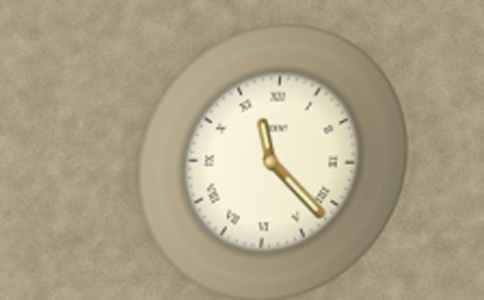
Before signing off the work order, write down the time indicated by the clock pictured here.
11:22
